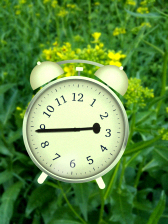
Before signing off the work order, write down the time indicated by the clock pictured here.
2:44
